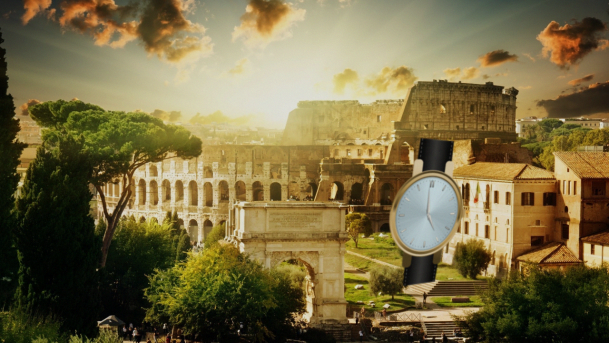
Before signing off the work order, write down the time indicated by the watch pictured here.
4:59
